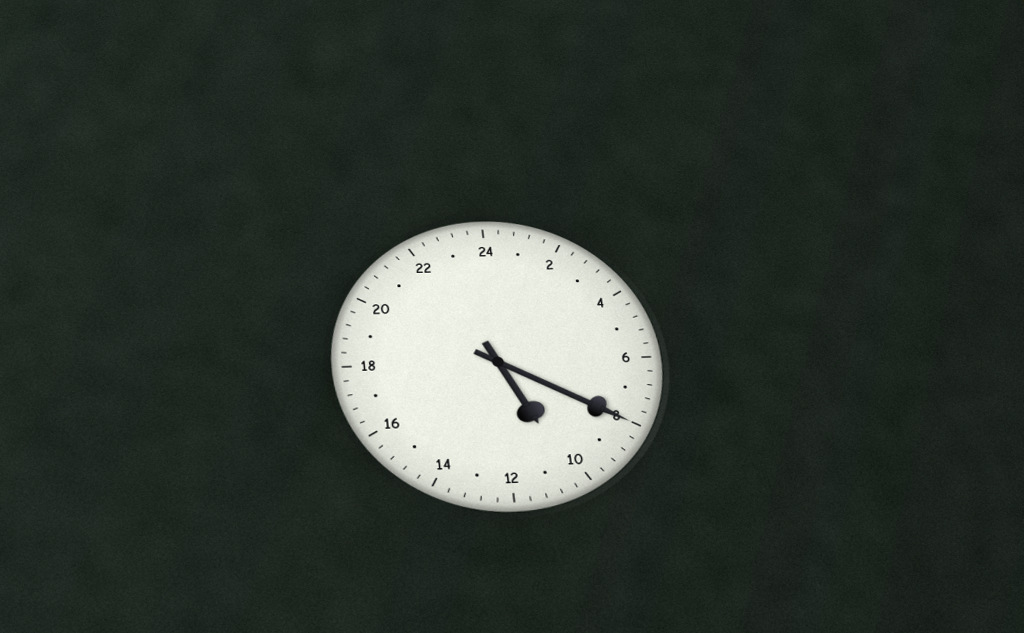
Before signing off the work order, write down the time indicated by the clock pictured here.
10:20
